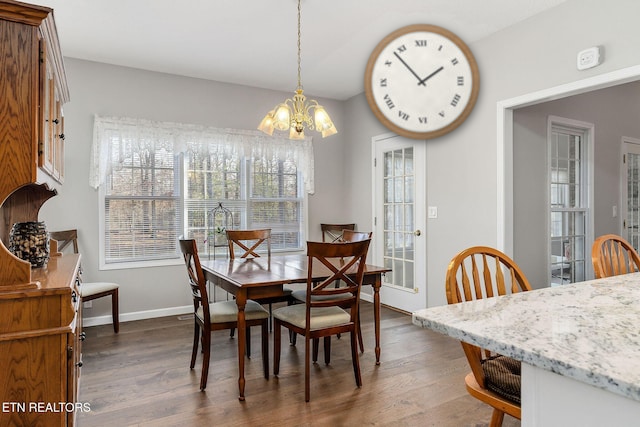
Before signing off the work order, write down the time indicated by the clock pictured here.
1:53
